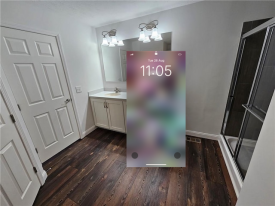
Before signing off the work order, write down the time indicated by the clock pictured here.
11:05
